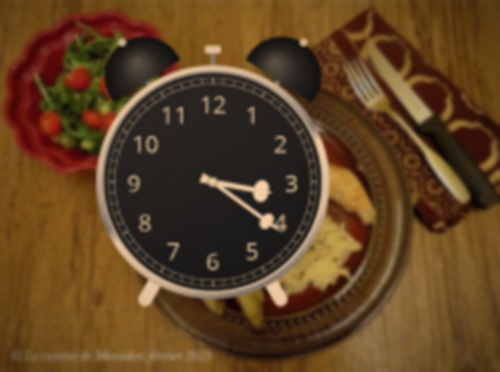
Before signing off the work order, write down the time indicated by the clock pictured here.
3:21
